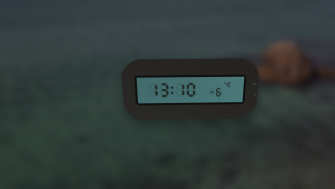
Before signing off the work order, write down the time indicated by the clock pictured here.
13:10
